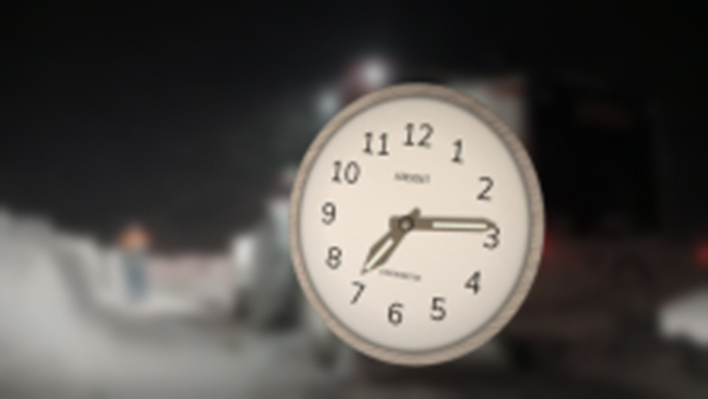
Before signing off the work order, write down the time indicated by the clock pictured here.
7:14
